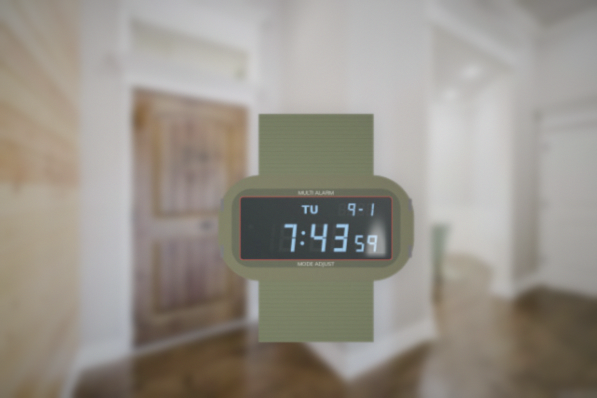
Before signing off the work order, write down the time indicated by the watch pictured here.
7:43:59
